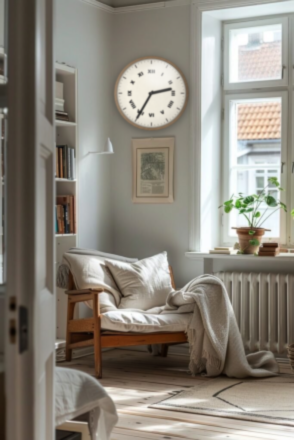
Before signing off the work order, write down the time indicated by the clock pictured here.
2:35
